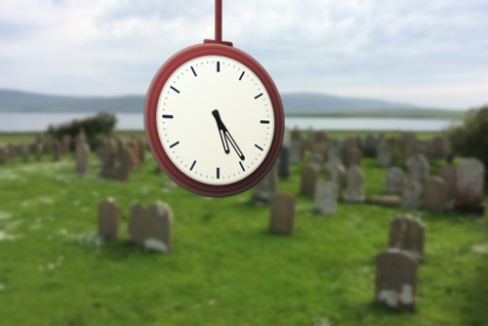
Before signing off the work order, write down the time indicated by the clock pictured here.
5:24
